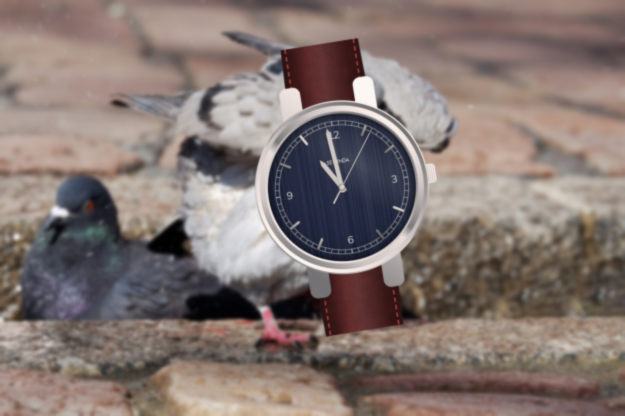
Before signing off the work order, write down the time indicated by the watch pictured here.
10:59:06
